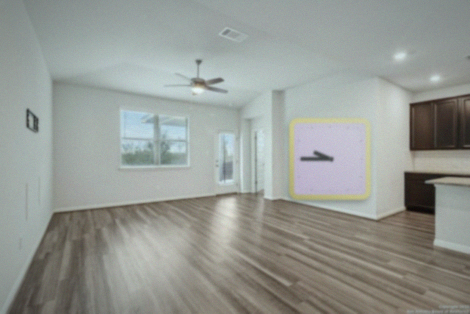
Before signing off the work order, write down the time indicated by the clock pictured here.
9:45
